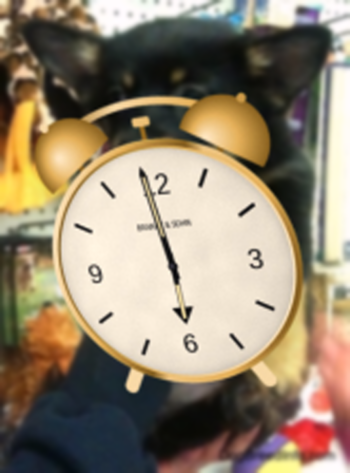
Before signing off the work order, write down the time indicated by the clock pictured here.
5:59
